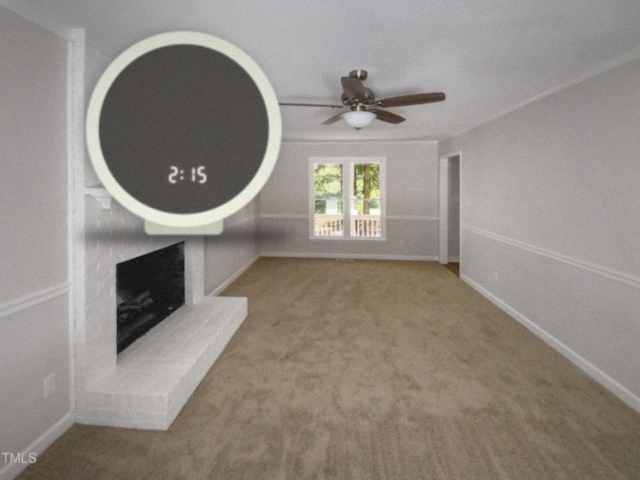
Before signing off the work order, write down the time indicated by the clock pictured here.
2:15
